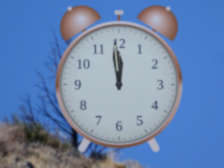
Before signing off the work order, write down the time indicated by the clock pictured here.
11:59
